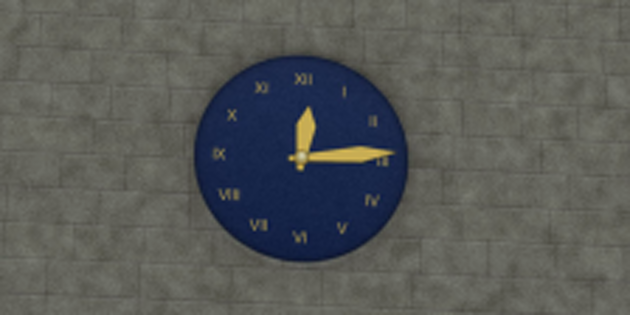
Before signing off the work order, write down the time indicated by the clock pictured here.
12:14
